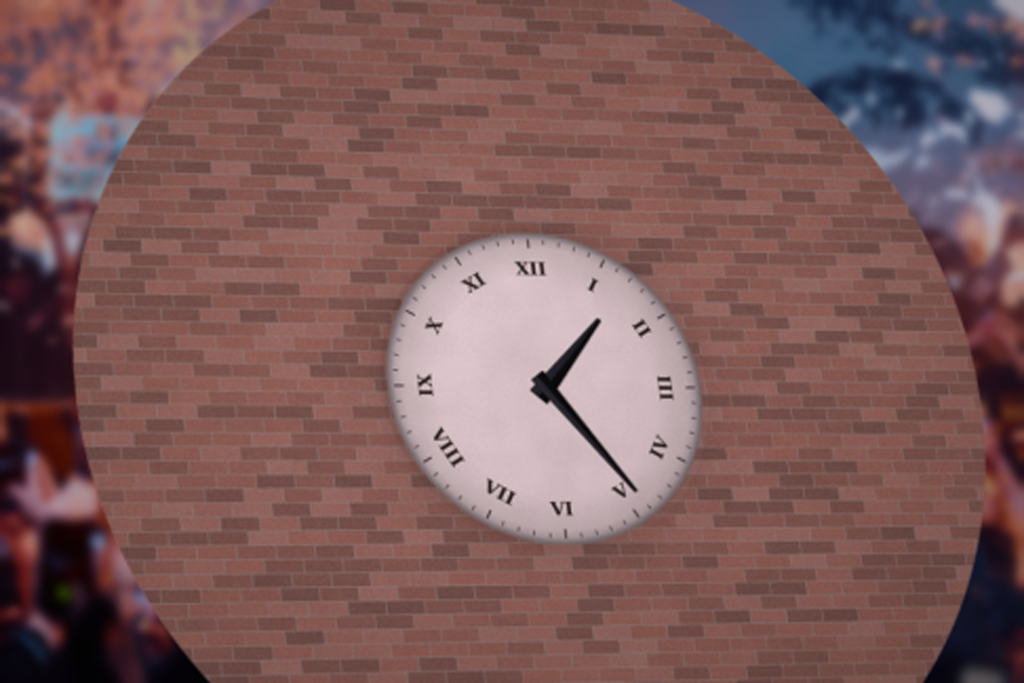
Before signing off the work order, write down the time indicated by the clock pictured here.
1:24
